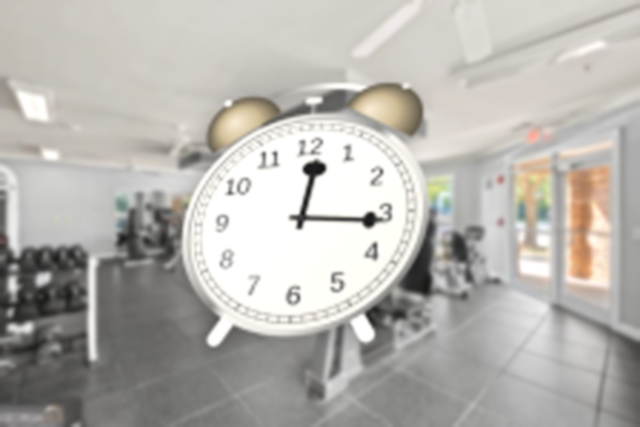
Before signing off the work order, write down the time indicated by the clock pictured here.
12:16
